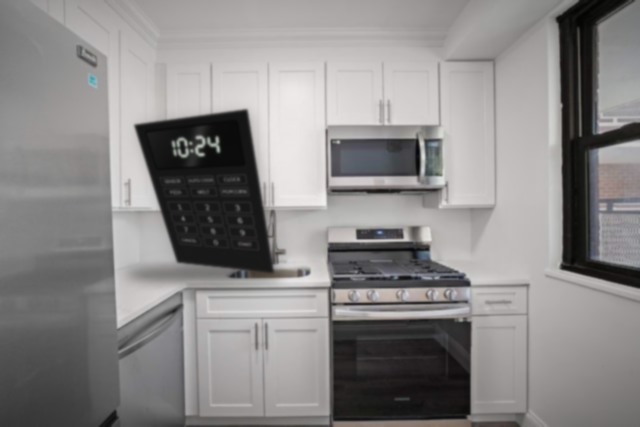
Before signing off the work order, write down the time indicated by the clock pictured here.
10:24
